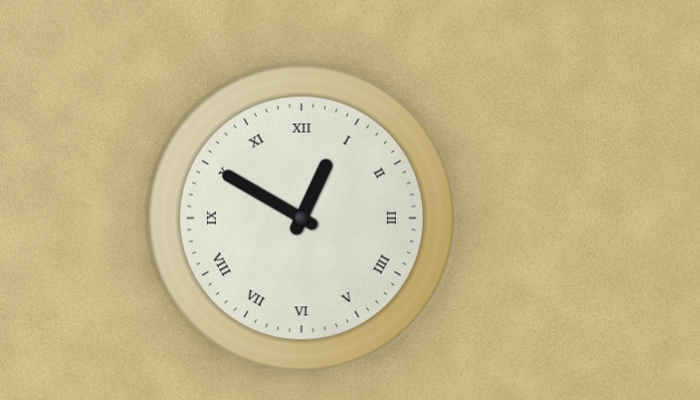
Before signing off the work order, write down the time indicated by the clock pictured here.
12:50
